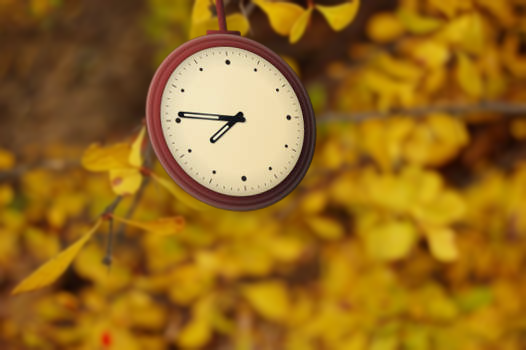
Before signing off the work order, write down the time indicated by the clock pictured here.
7:46
